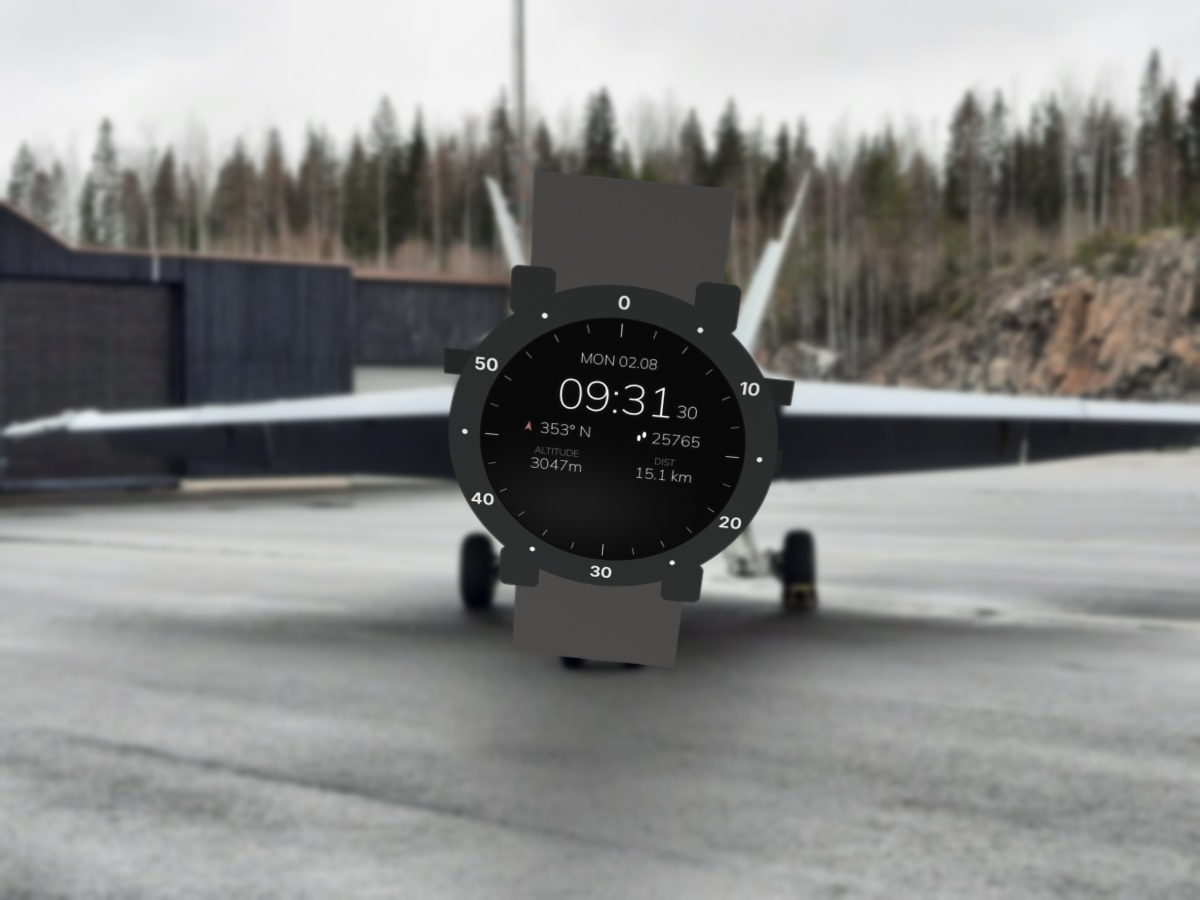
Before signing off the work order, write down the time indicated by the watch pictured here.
9:31:30
